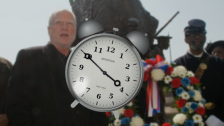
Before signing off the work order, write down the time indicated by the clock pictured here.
3:50
